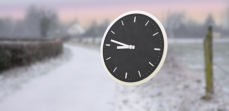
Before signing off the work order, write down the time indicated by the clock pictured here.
8:47
